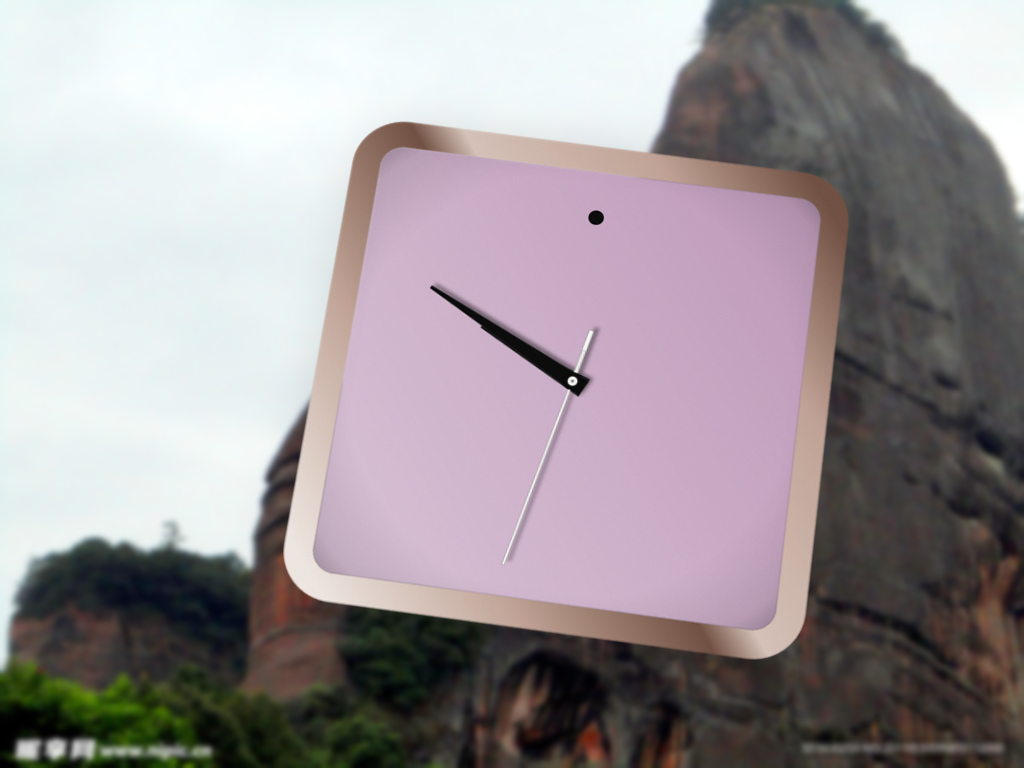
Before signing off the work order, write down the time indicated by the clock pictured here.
9:49:32
